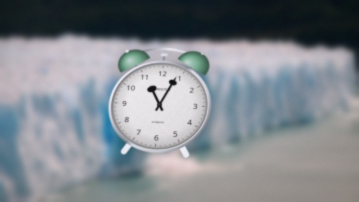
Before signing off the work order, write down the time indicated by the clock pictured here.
11:04
